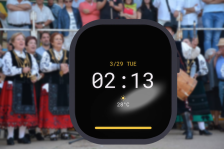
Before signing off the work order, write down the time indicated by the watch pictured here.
2:13
